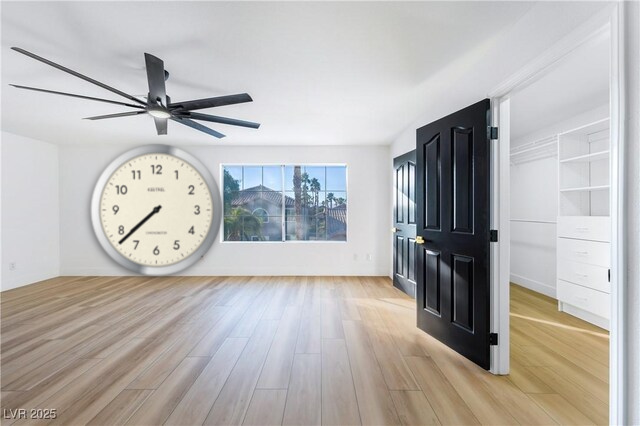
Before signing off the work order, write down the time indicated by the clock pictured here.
7:38
